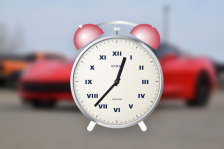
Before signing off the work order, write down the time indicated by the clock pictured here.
12:37
